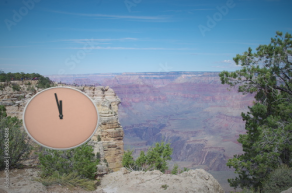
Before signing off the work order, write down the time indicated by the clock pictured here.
11:58
